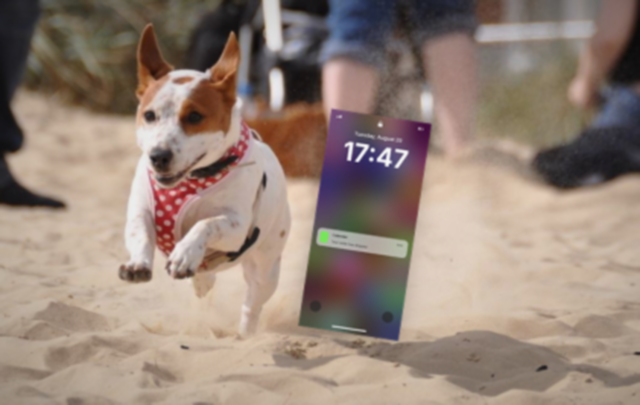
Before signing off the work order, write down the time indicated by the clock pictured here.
17:47
